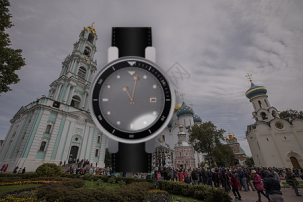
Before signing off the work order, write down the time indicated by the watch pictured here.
11:02
